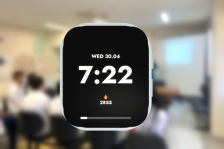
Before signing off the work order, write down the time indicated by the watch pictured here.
7:22
